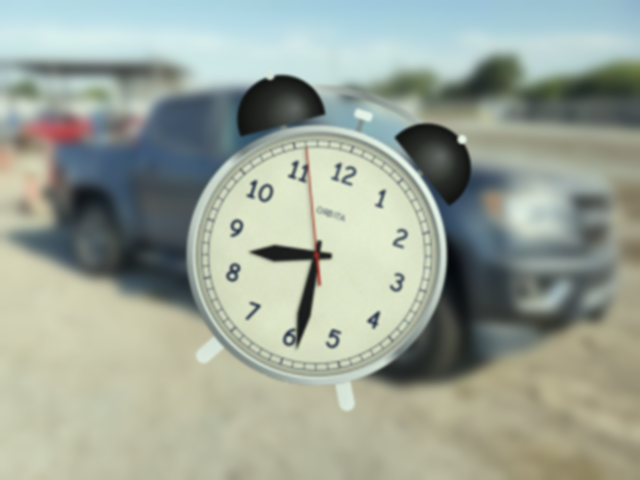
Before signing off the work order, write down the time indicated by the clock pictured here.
8:28:56
